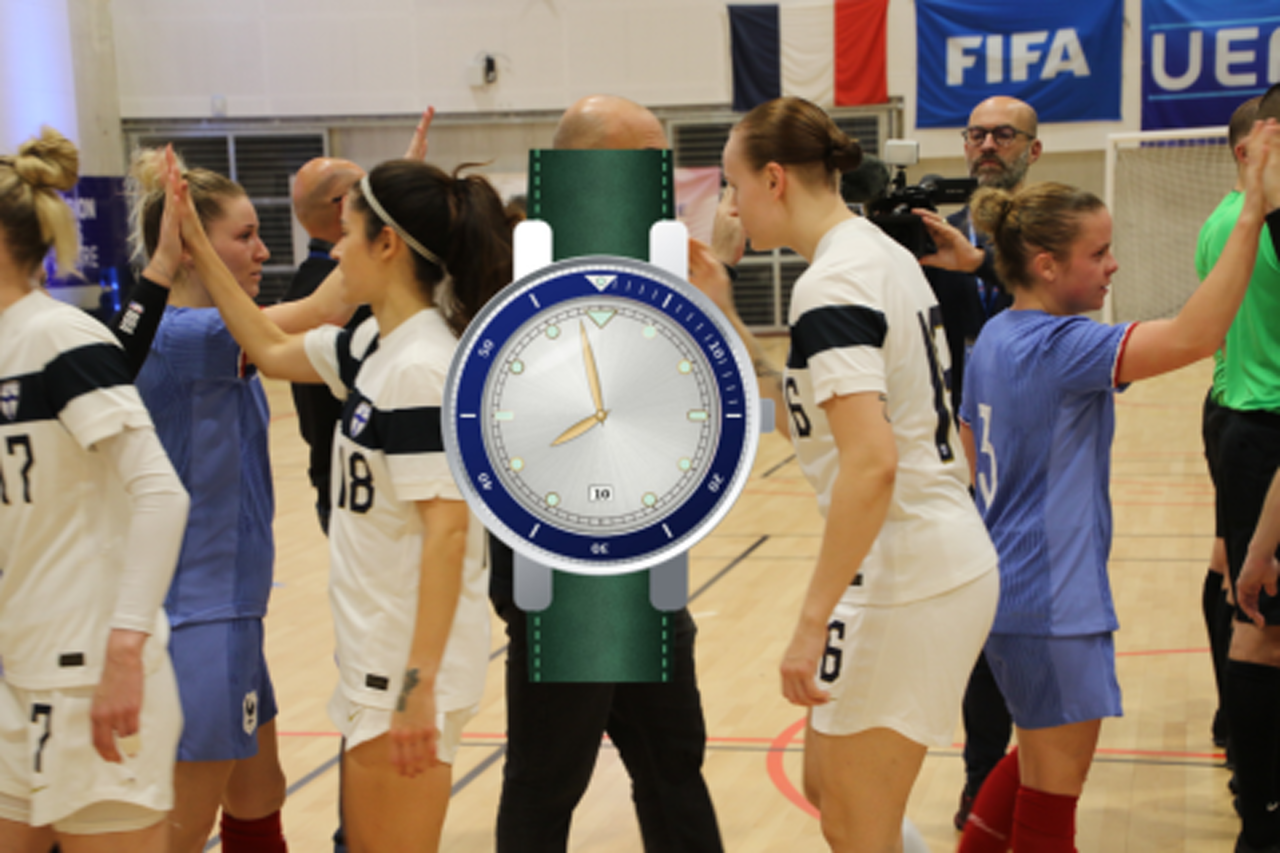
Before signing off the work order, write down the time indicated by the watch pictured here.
7:58
